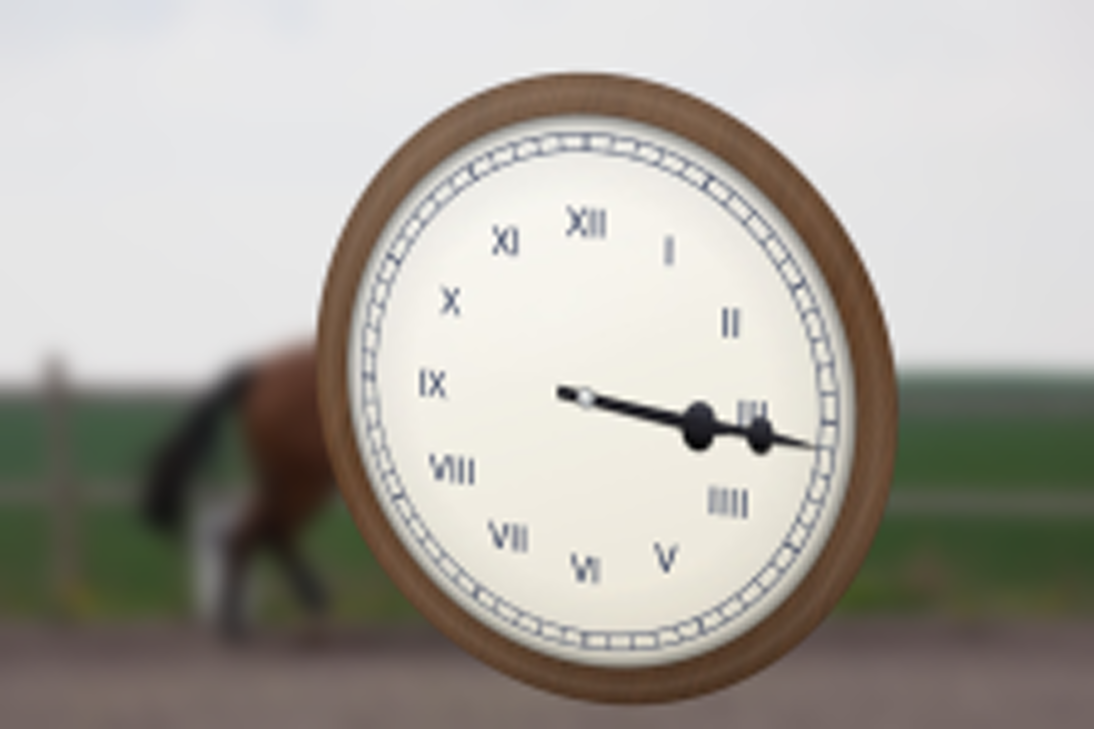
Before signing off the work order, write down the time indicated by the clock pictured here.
3:16
